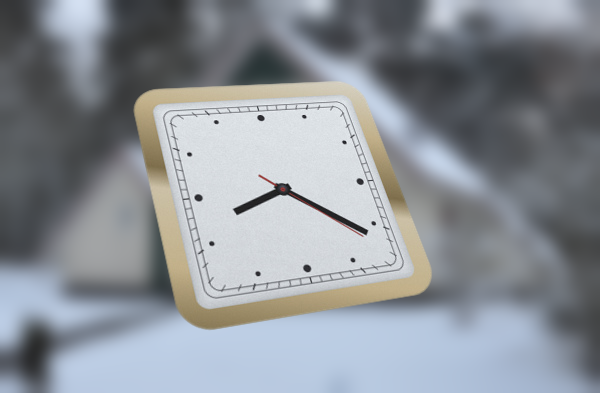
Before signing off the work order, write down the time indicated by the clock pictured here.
8:21:22
